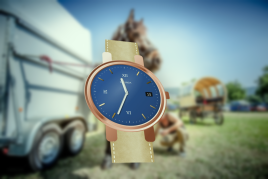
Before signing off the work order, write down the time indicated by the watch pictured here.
11:34
